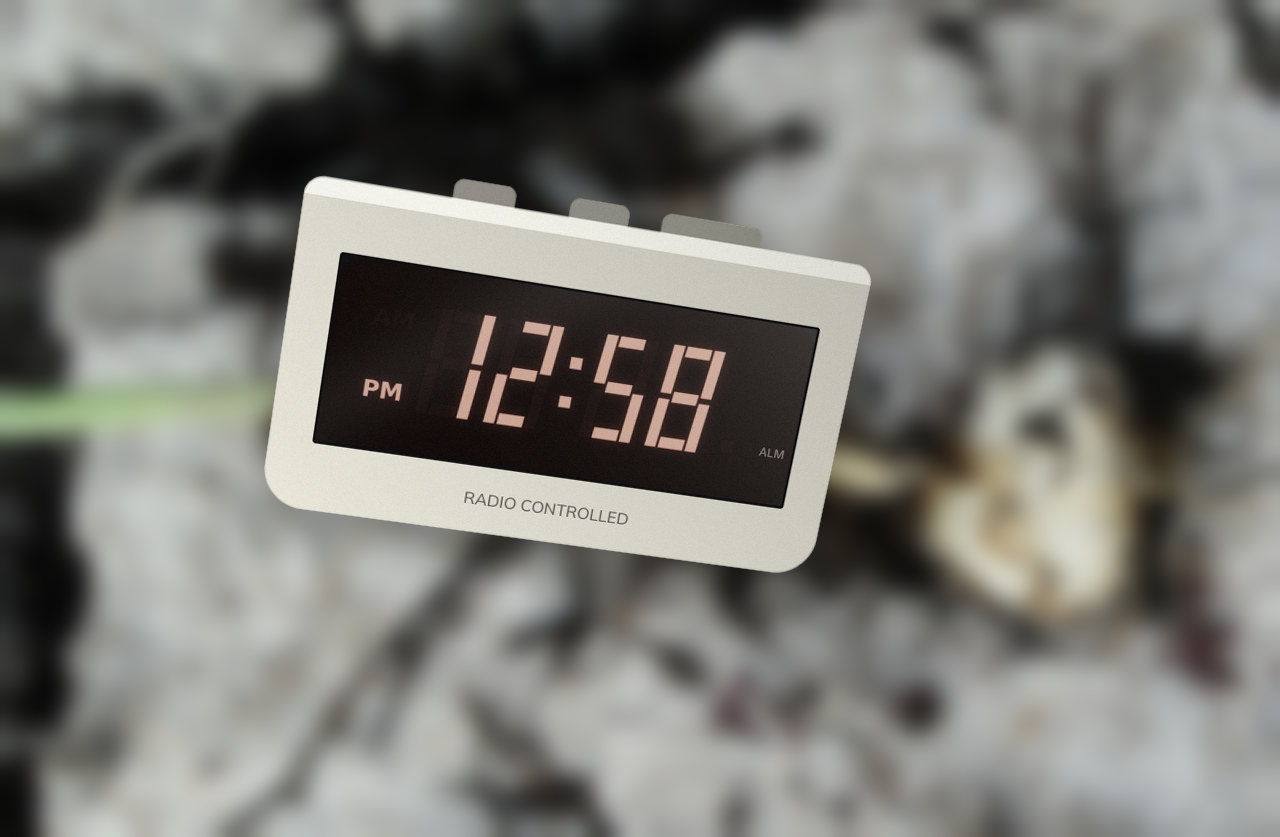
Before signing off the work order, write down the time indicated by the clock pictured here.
12:58
